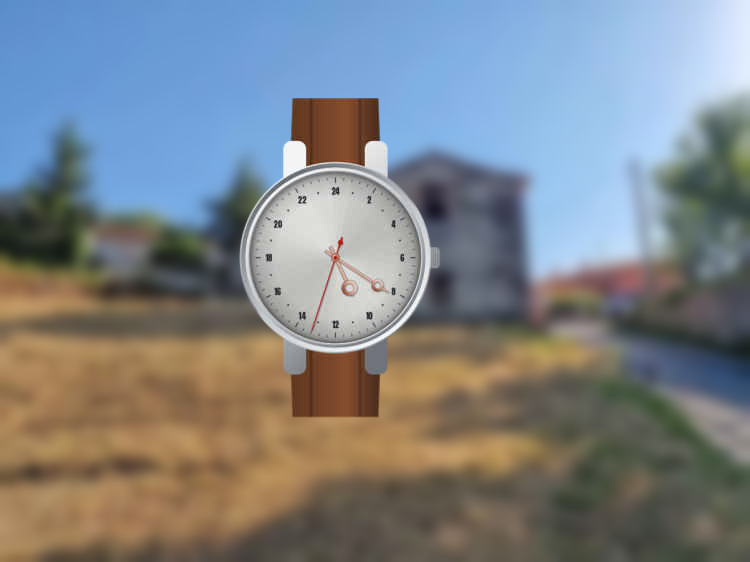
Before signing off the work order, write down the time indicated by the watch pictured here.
10:20:33
